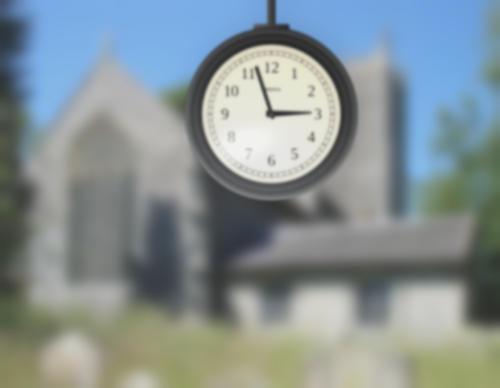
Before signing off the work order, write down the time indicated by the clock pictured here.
2:57
